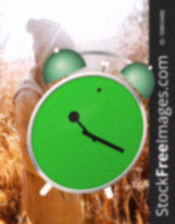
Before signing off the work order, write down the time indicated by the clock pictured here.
10:18
